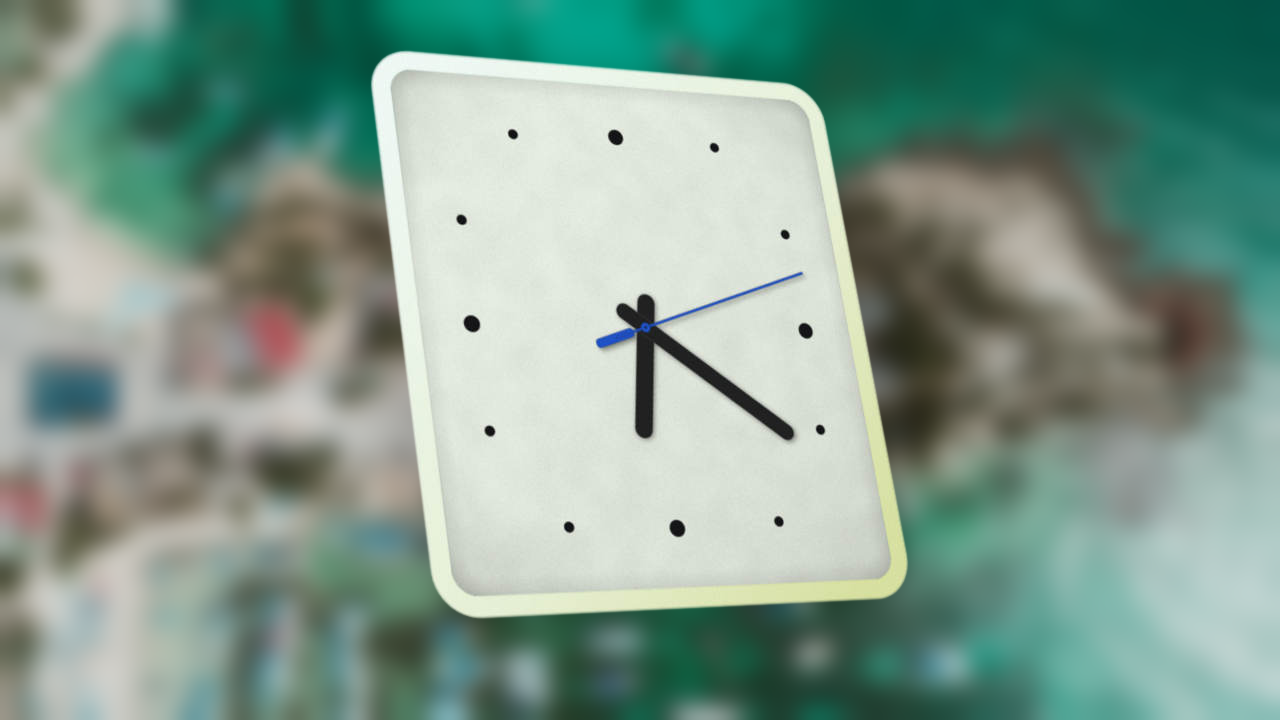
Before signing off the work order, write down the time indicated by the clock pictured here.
6:21:12
